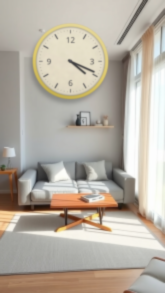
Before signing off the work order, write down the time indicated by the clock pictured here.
4:19
